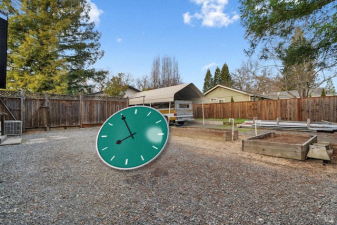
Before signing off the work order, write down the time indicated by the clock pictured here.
7:55
